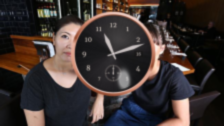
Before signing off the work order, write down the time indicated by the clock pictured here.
11:12
